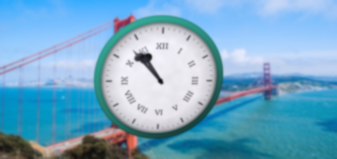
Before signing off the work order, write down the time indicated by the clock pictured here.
10:53
